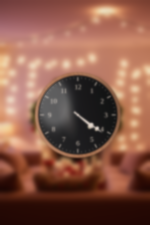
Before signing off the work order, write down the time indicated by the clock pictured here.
4:21
